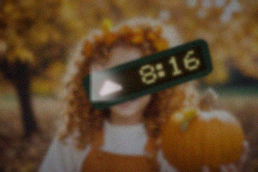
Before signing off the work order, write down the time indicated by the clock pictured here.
8:16
